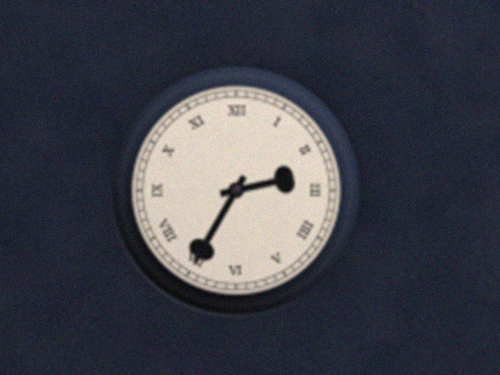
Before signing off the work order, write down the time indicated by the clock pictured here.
2:35
